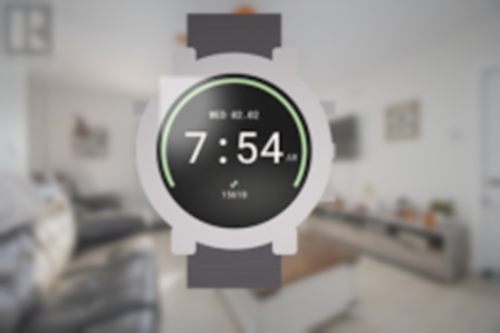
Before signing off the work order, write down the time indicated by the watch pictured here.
7:54
